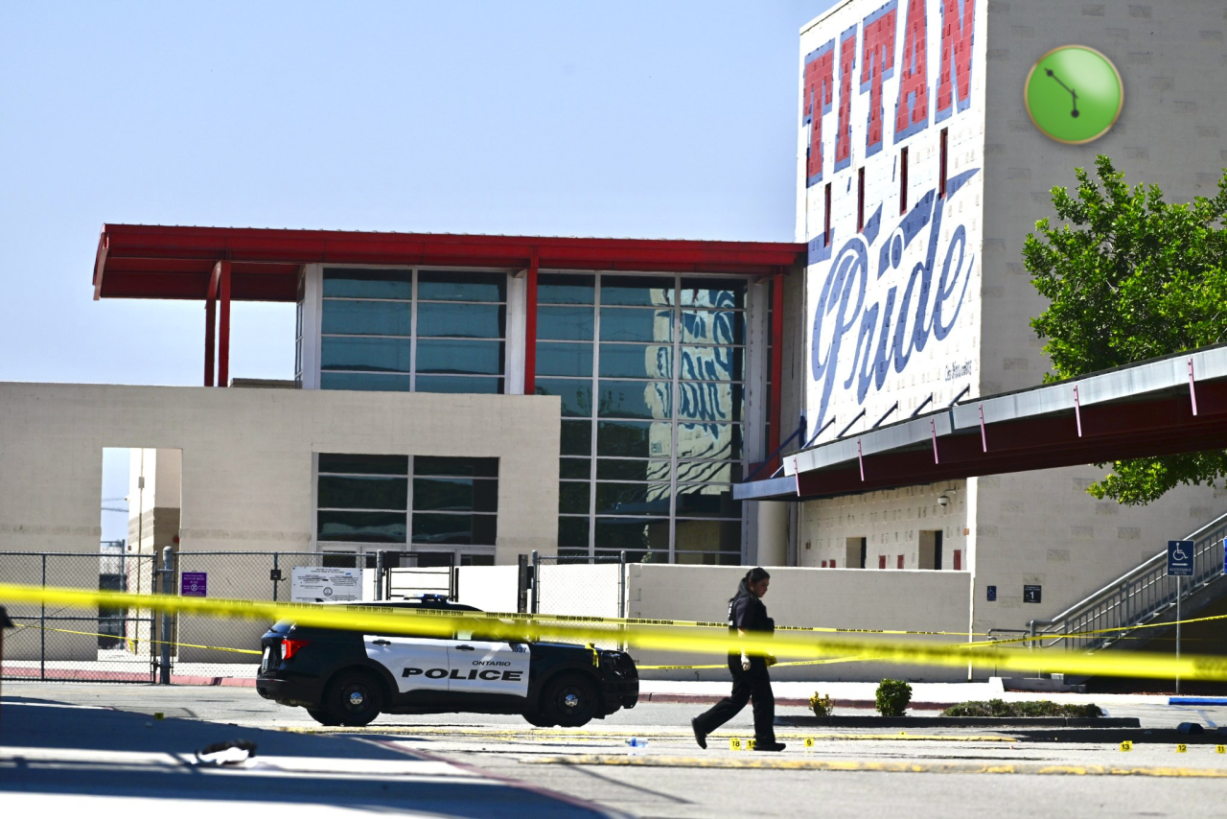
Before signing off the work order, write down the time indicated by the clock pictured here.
5:52
